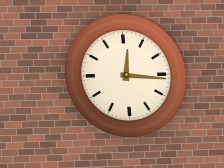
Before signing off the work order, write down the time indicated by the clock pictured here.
12:16
